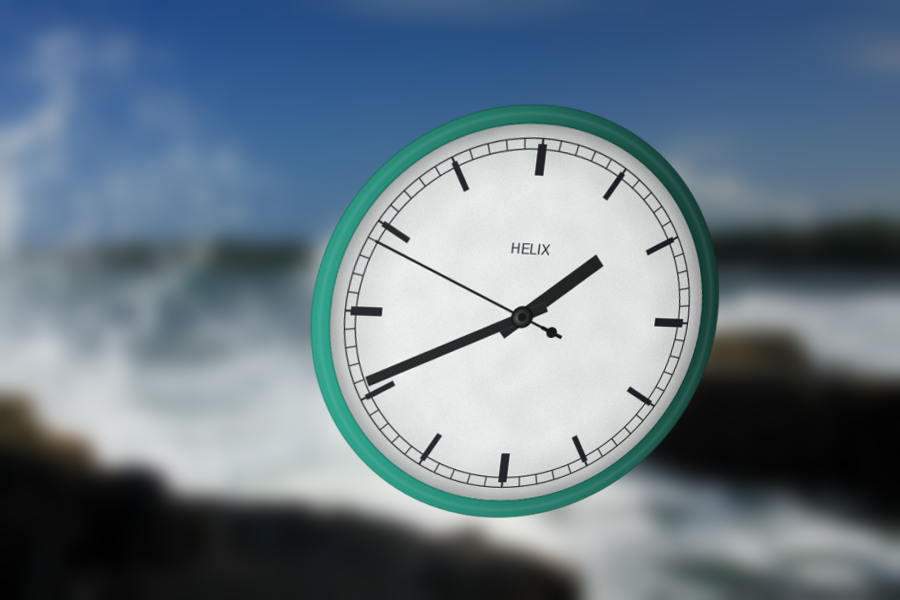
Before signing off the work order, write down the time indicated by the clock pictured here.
1:40:49
